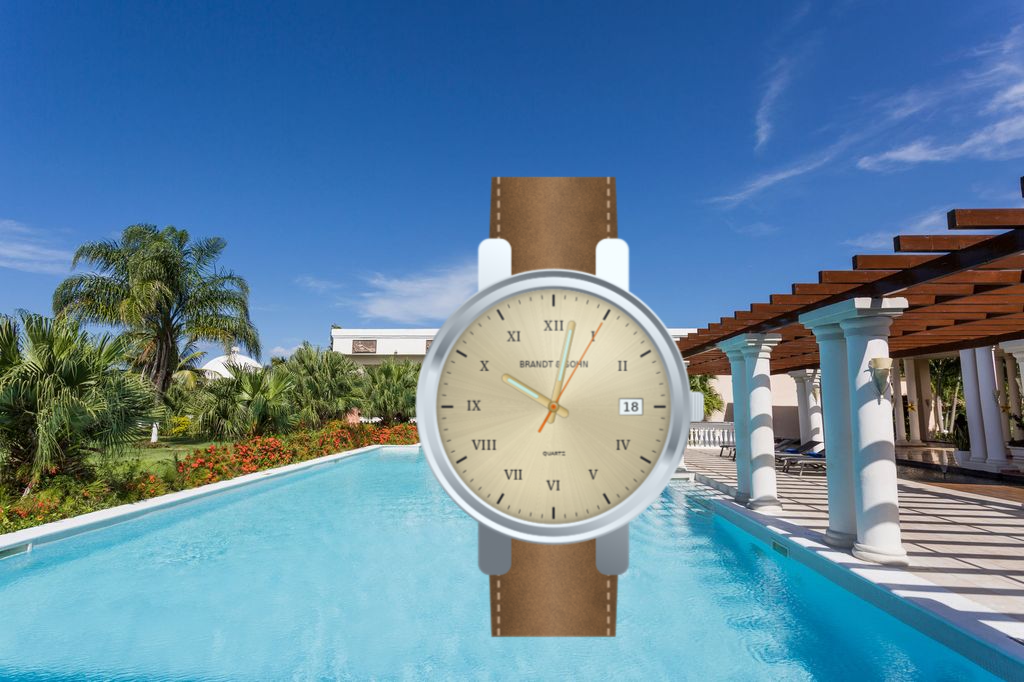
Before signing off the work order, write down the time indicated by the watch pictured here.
10:02:05
